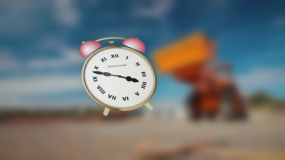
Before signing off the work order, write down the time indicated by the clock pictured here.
3:48
